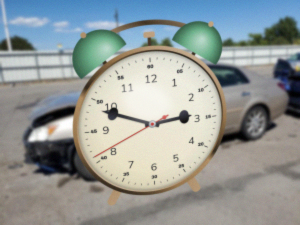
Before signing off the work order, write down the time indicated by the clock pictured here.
2:48:41
